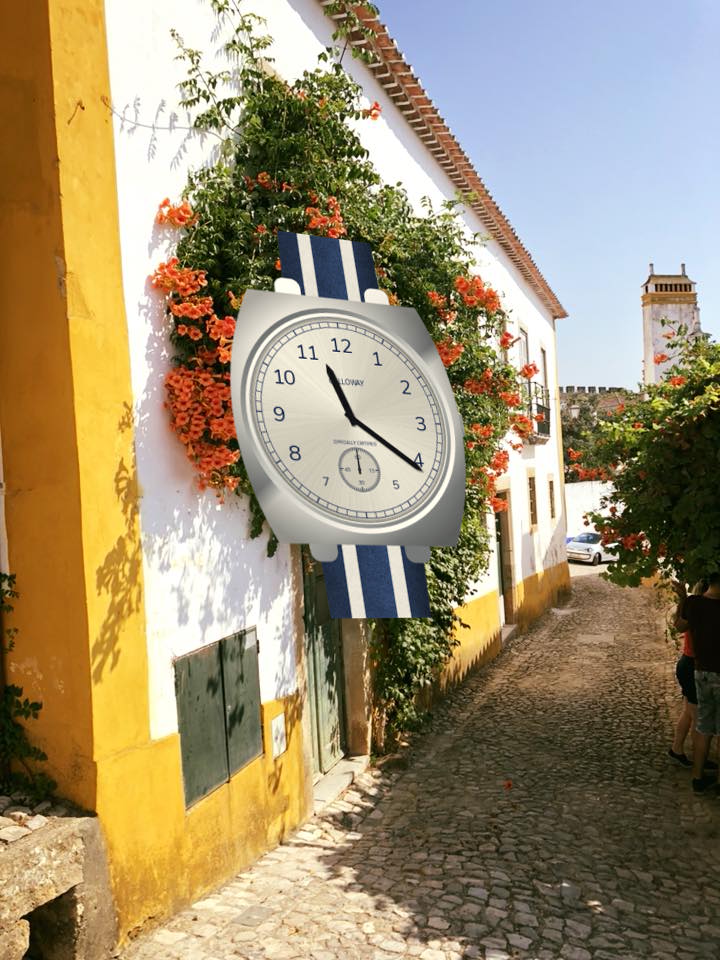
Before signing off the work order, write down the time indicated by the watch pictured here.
11:21
